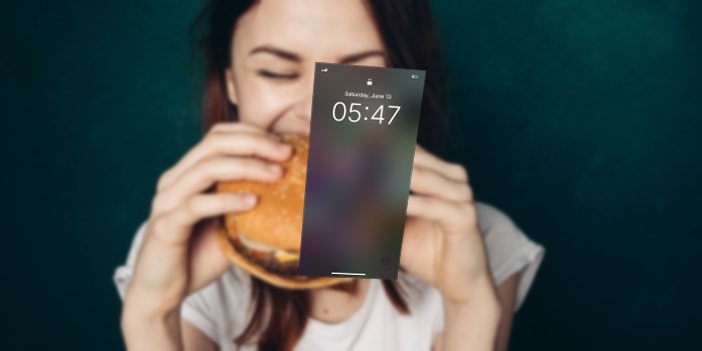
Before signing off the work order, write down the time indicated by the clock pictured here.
5:47
